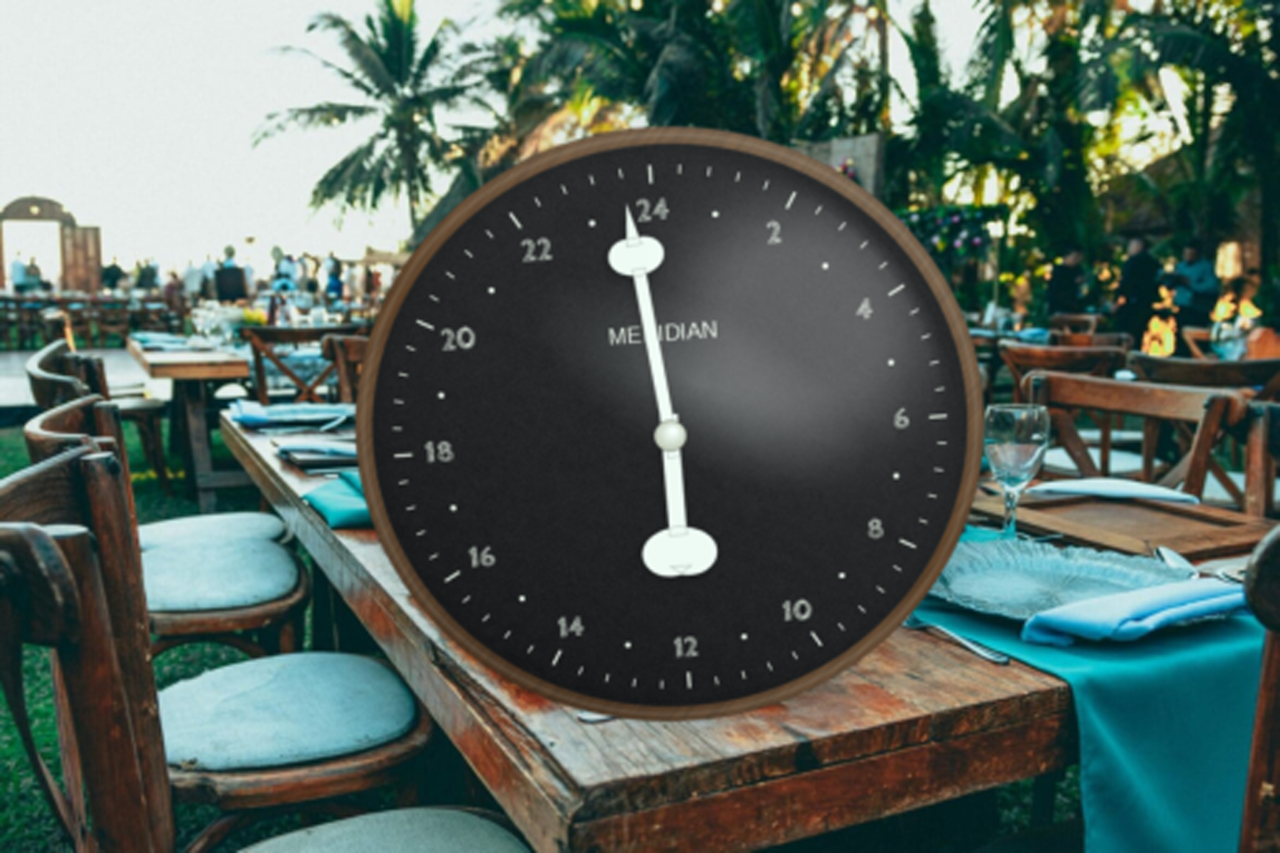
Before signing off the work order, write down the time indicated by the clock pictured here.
11:59
